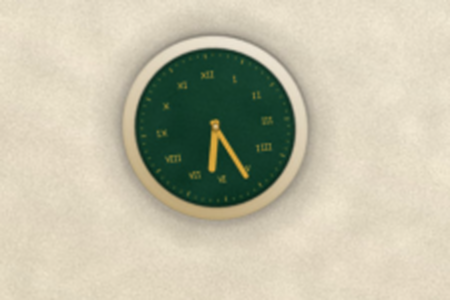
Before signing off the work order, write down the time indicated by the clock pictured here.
6:26
